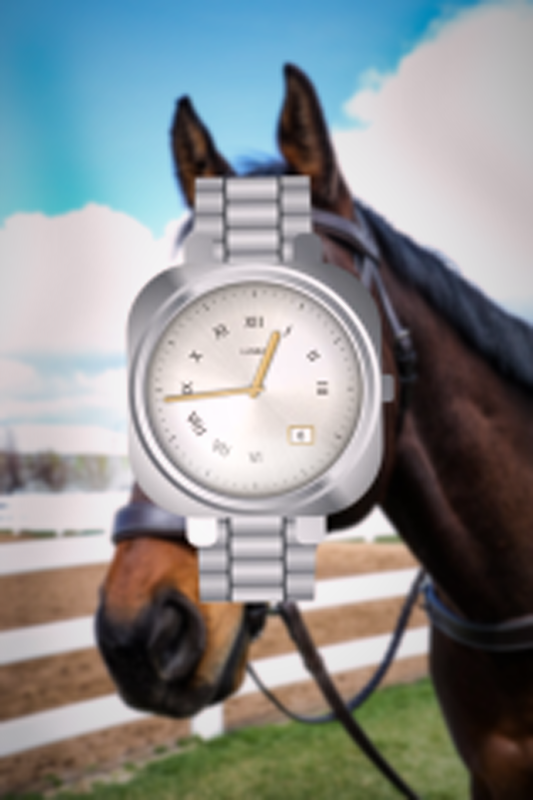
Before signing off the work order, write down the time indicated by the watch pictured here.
12:44
